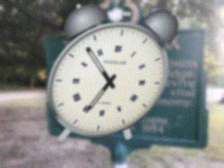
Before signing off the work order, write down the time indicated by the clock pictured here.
6:53
